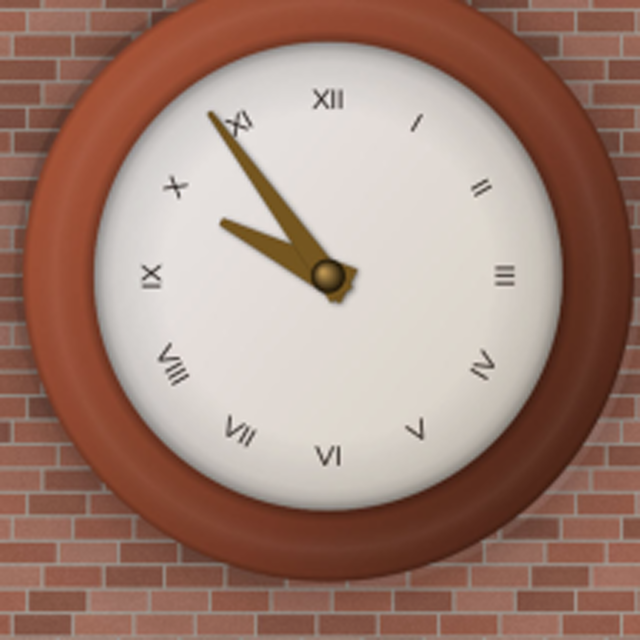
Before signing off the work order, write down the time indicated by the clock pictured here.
9:54
